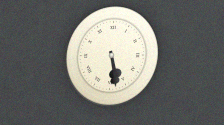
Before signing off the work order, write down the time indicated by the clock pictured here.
5:28
